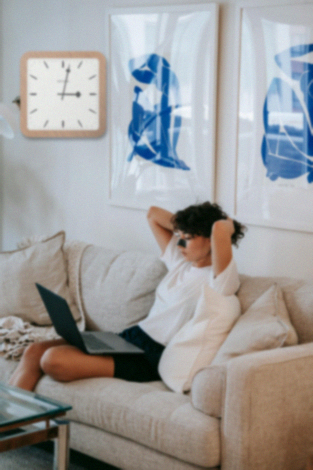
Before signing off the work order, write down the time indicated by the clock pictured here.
3:02
